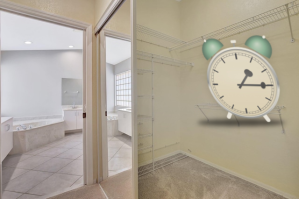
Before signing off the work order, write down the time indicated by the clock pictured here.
1:15
